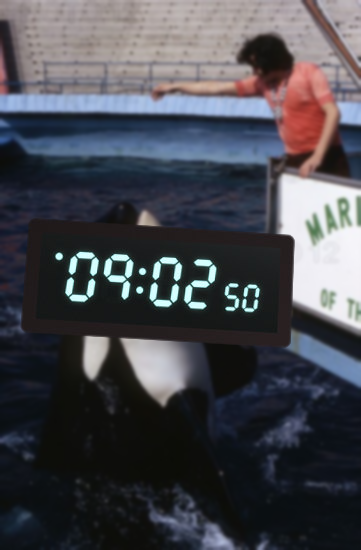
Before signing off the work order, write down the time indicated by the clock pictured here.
9:02:50
